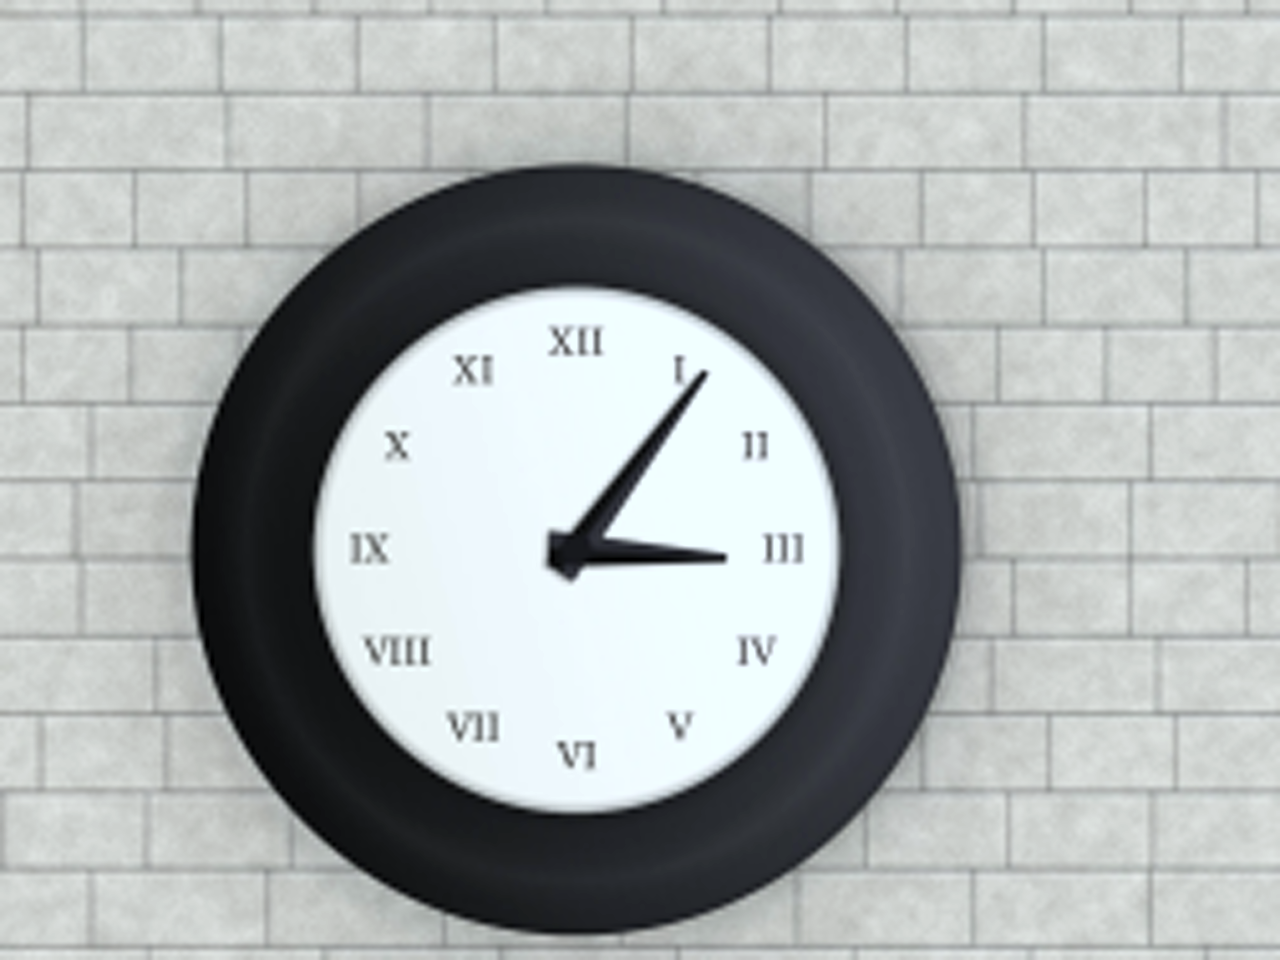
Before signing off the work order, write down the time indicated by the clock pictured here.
3:06
